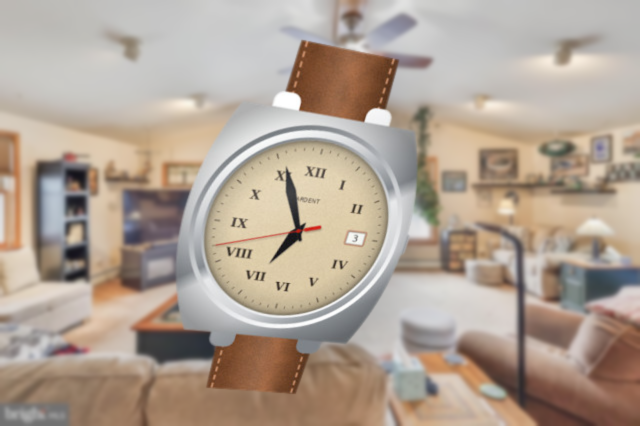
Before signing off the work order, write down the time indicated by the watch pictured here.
6:55:42
